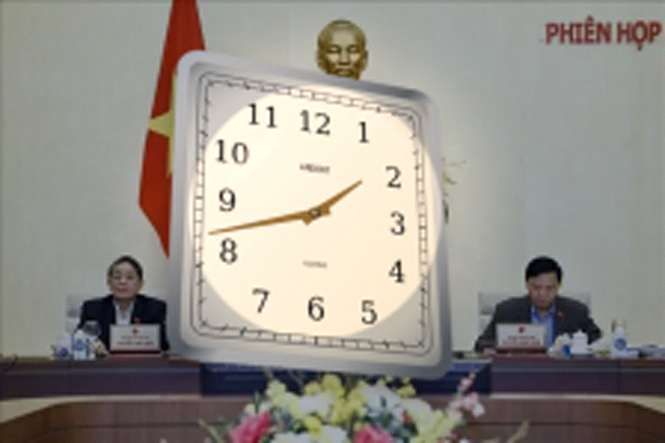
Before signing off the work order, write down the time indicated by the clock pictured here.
1:42
